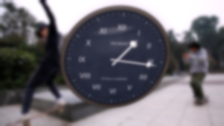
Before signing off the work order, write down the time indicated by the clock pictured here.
1:16
